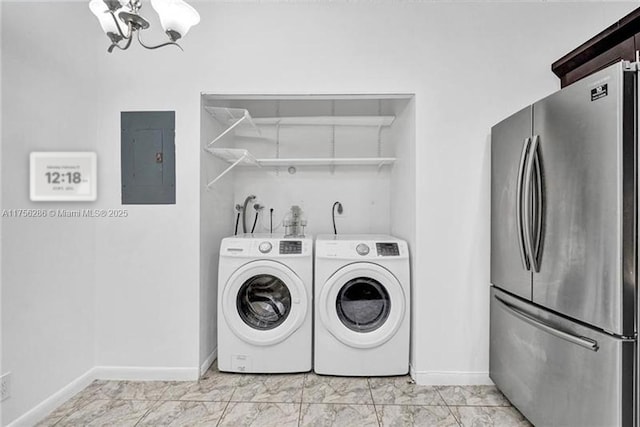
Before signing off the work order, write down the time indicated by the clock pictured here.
12:18
